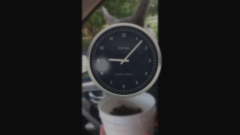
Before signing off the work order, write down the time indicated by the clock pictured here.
9:07
